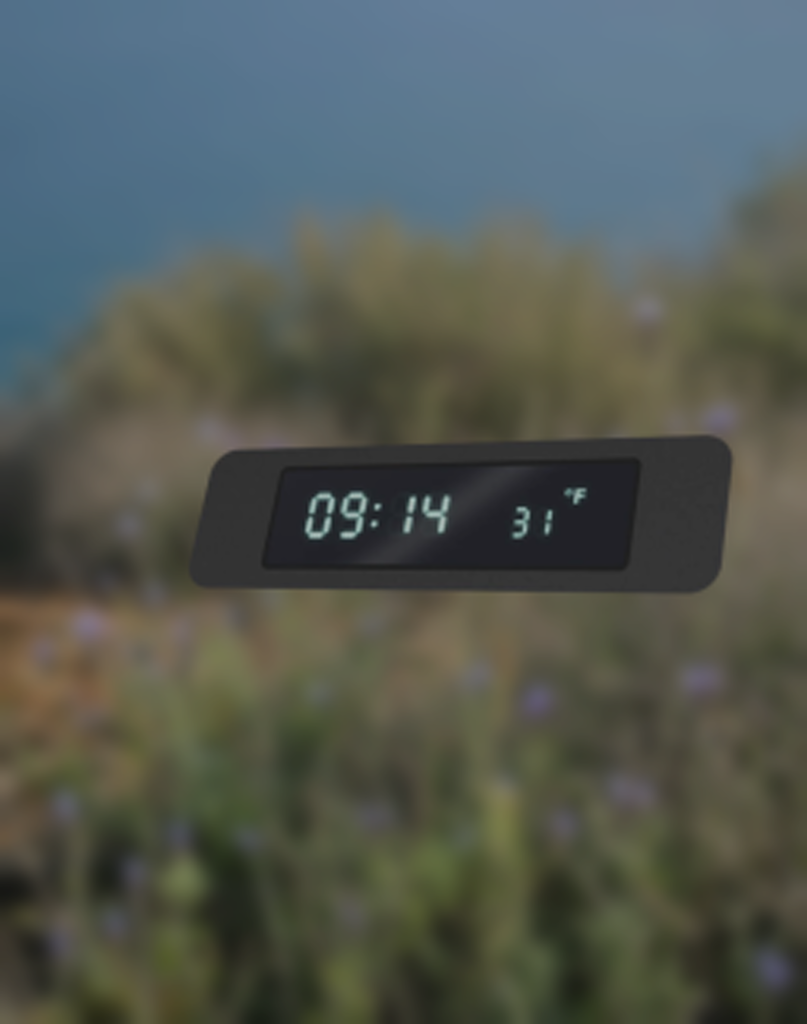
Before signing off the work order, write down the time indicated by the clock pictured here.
9:14
